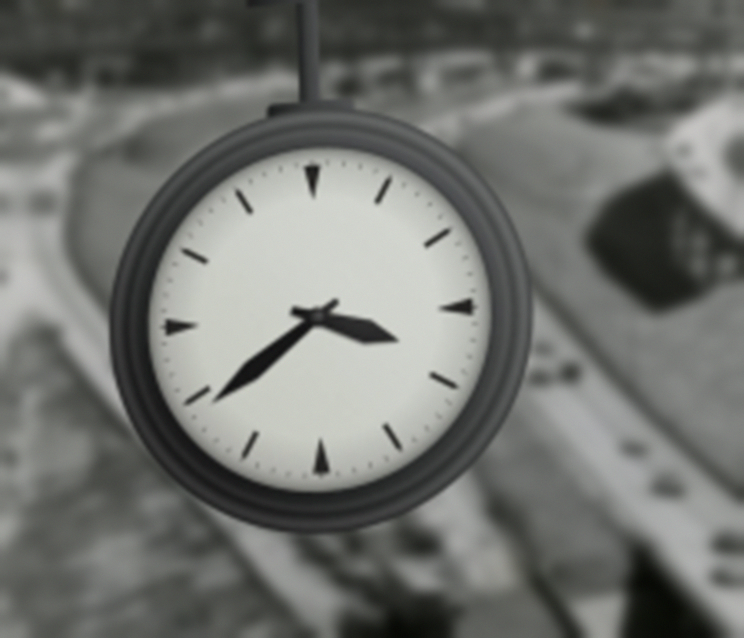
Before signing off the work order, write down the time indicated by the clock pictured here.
3:39
